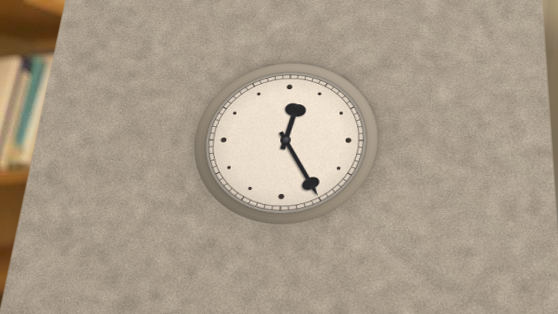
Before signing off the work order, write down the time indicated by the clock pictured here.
12:25
